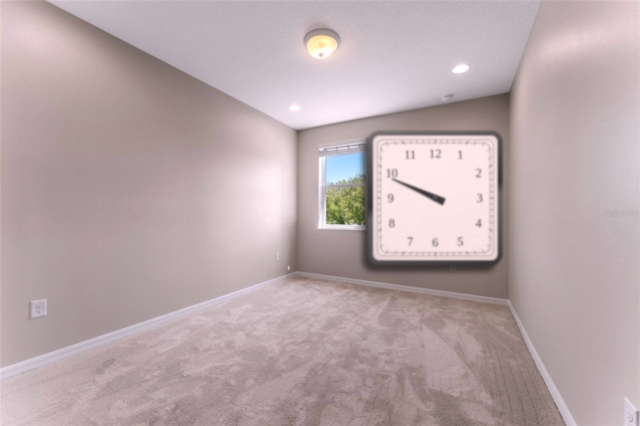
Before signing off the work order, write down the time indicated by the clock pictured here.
9:49
